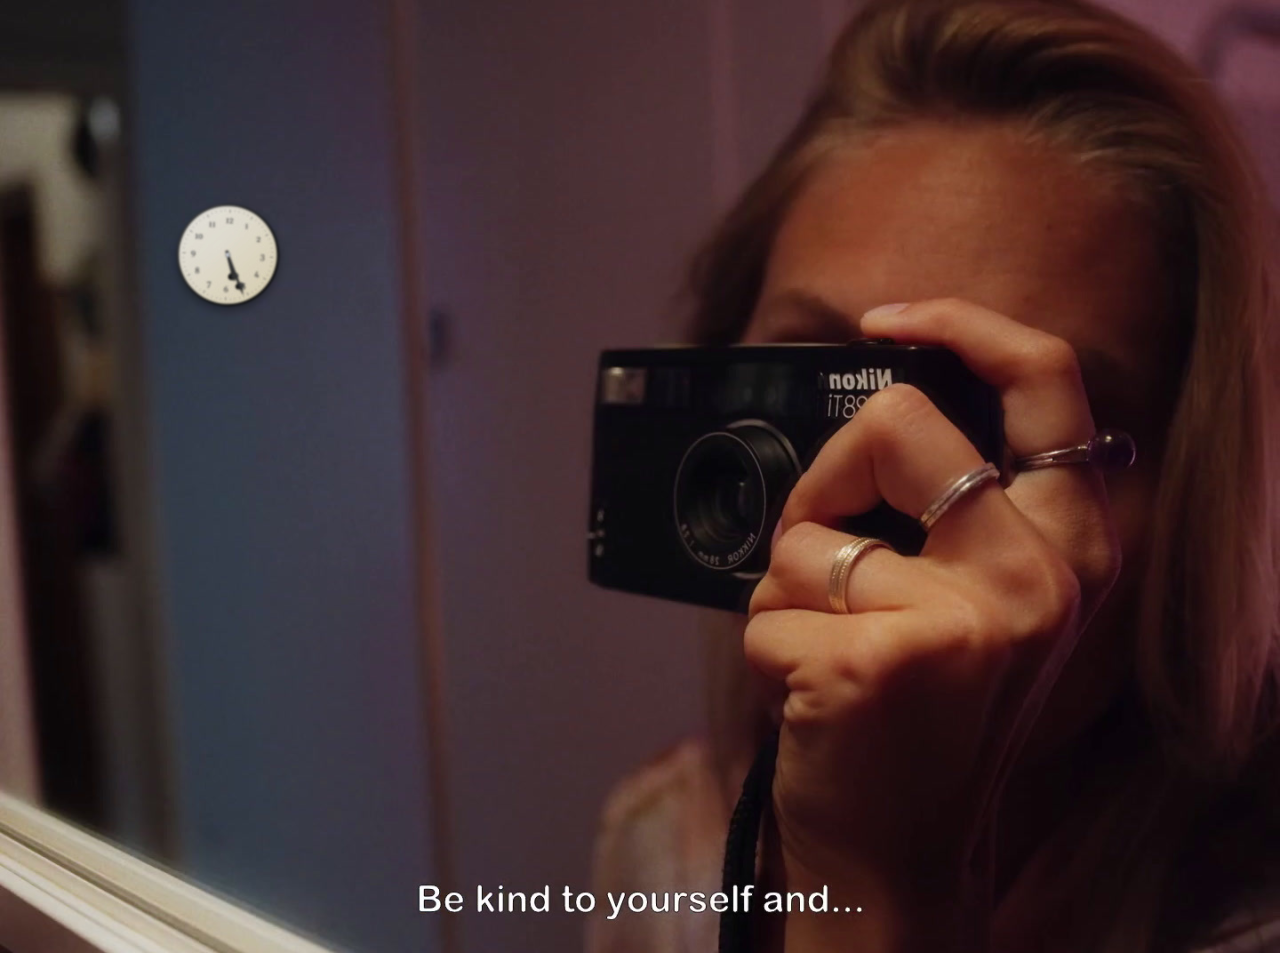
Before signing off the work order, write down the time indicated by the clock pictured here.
5:26
